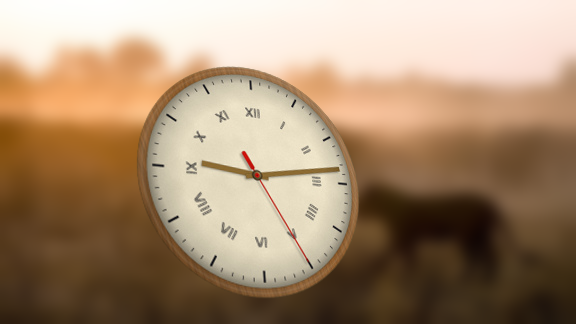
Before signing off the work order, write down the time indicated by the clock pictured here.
9:13:25
